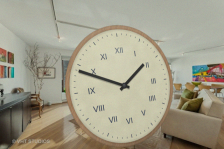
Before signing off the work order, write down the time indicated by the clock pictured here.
1:49
